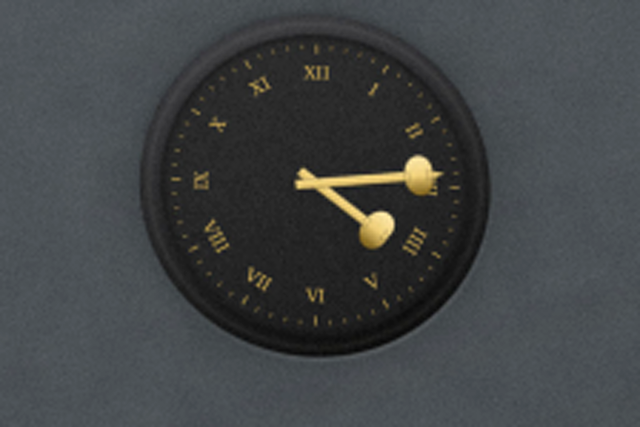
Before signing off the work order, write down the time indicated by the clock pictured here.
4:14
